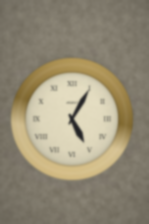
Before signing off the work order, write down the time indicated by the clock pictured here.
5:05
